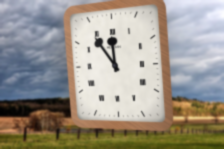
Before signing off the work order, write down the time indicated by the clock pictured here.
11:54
